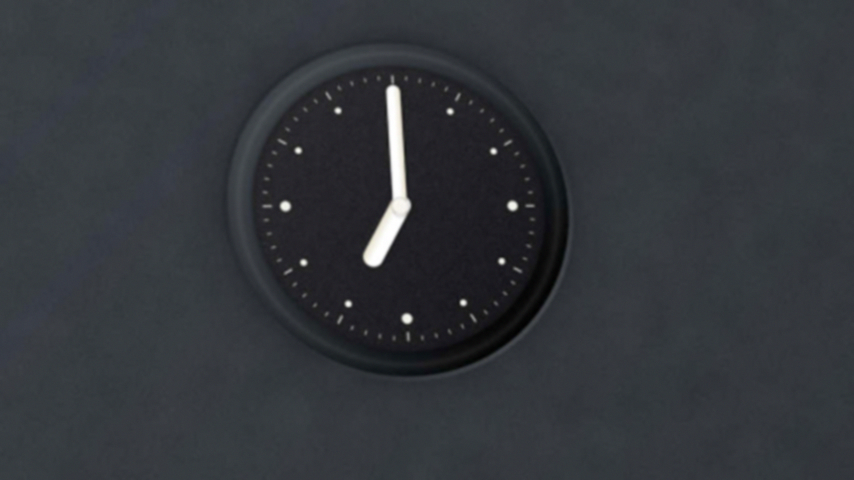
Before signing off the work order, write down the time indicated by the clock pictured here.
7:00
